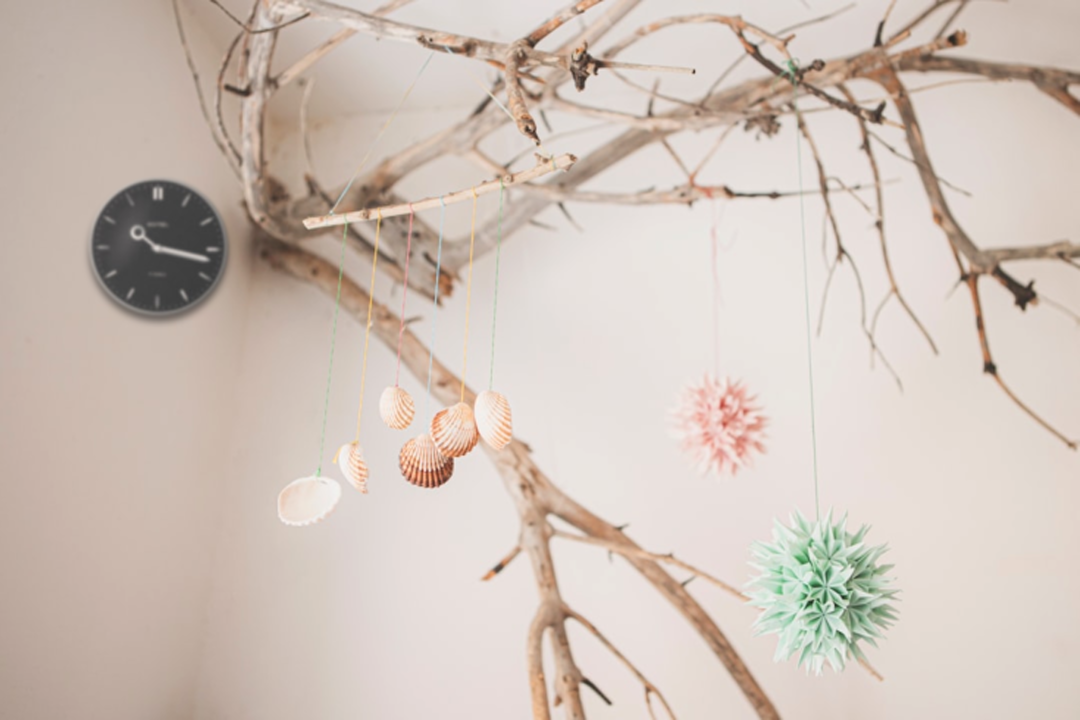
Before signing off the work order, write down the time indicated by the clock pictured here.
10:17
